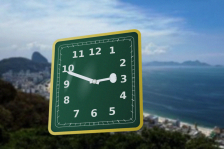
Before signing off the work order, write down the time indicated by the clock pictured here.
2:49
